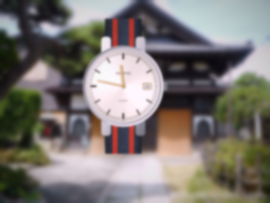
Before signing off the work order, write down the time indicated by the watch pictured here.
11:47
